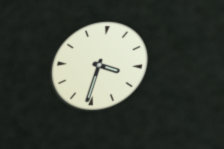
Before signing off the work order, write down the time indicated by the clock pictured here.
3:31
